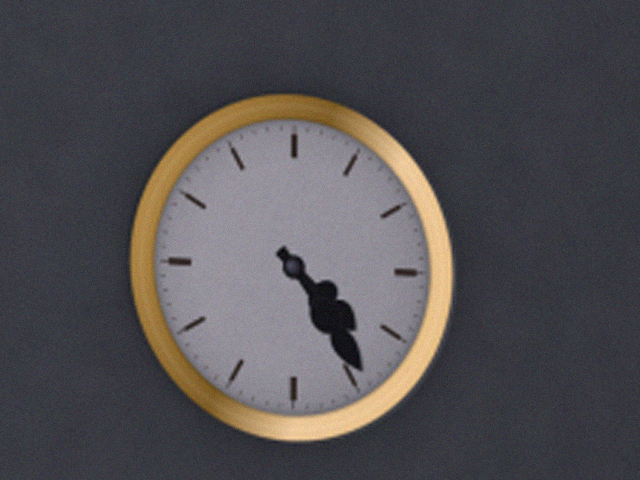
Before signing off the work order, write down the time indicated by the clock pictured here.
4:24
